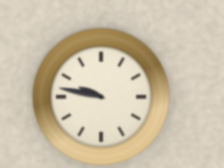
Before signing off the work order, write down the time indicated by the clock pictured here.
9:47
